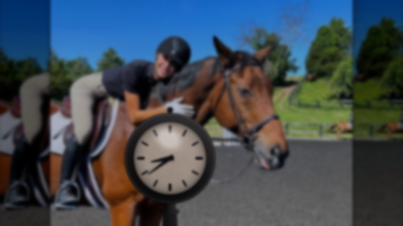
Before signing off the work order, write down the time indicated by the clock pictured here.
8:39
